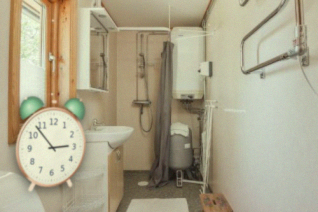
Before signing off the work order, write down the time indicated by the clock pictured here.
2:53
